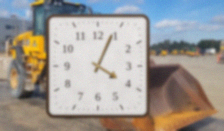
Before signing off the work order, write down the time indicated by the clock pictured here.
4:04
